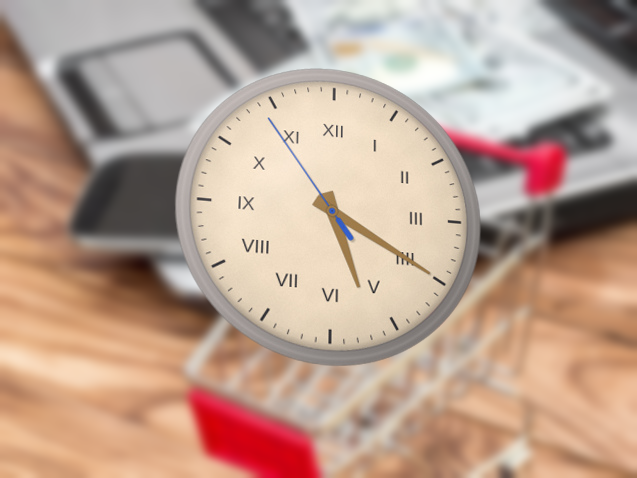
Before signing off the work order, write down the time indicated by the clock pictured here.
5:19:54
